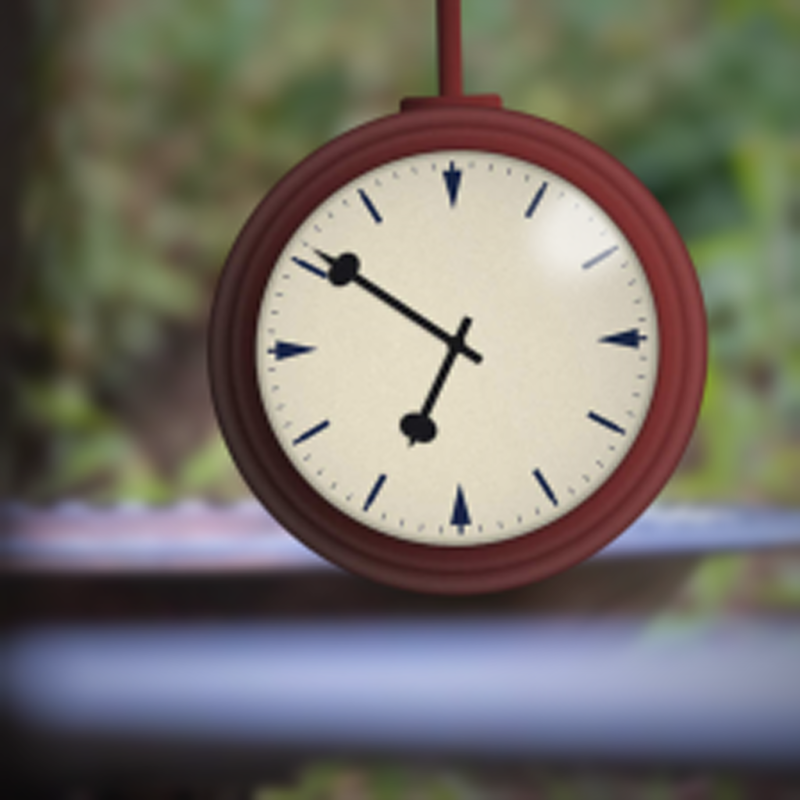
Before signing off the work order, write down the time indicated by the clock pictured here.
6:51
